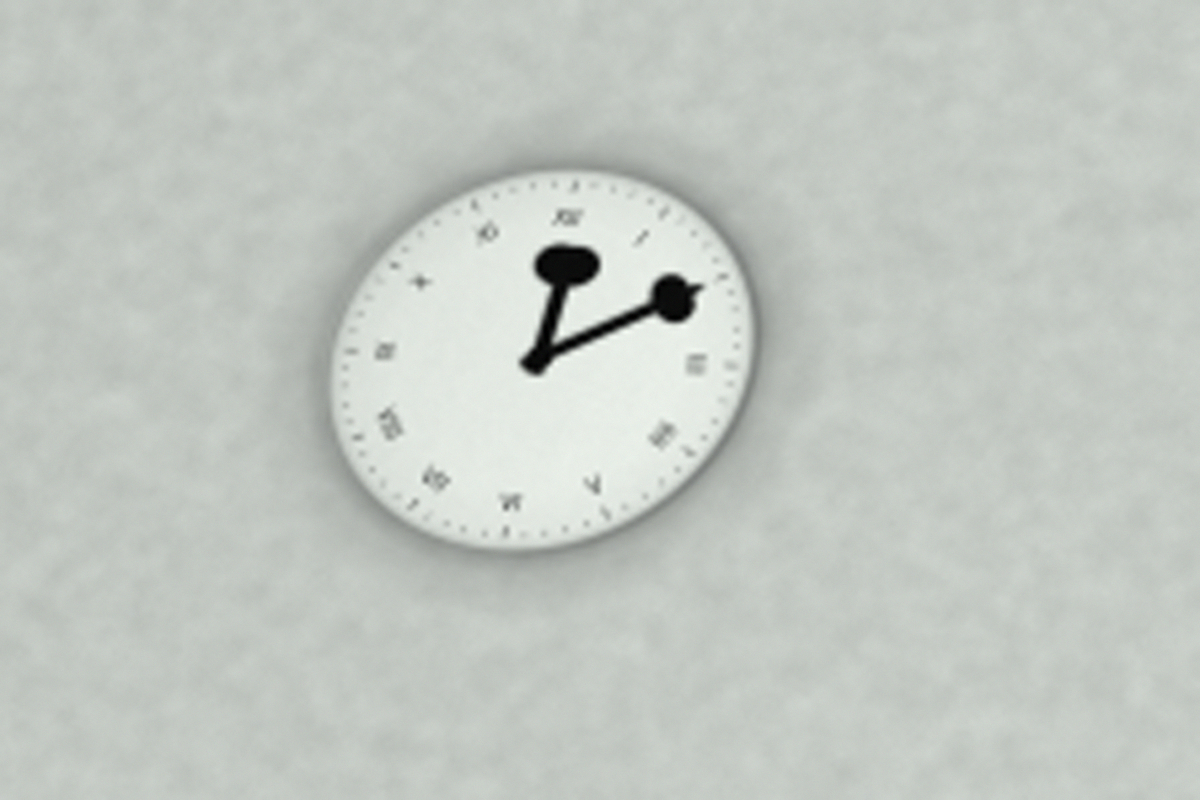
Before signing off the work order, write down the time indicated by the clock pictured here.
12:10
